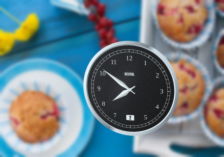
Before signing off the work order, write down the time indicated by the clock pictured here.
7:51
